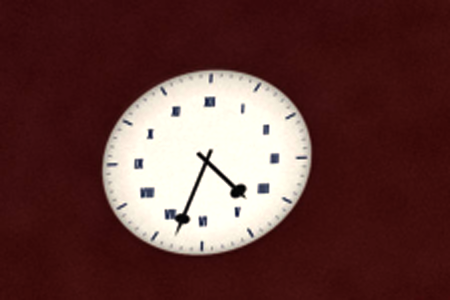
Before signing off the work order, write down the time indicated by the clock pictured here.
4:33
